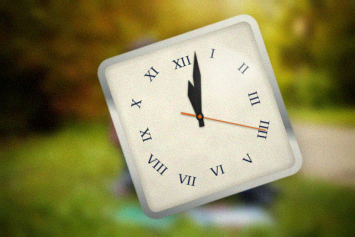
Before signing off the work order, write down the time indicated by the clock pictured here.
12:02:20
